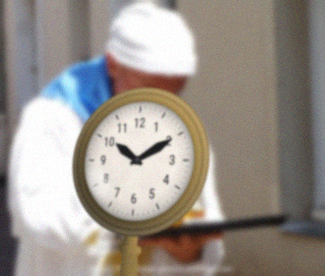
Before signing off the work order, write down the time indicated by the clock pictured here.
10:10
